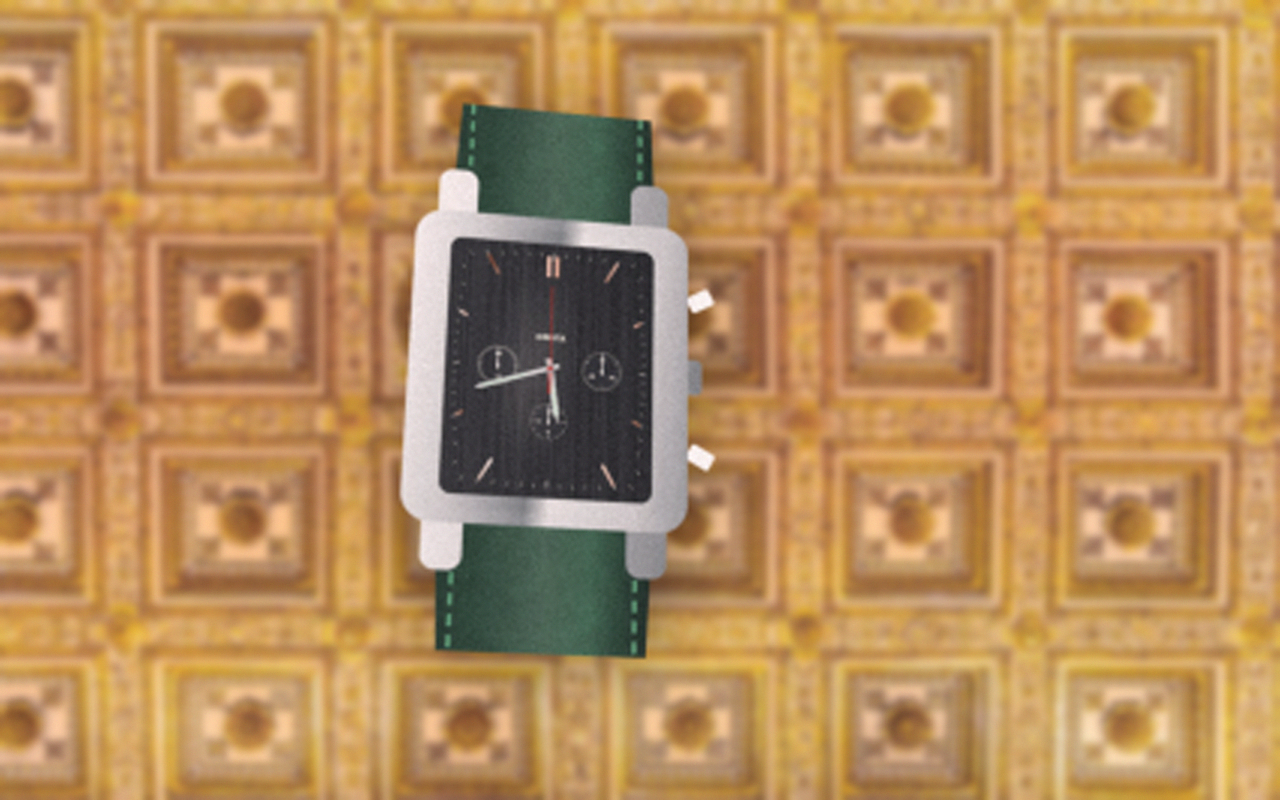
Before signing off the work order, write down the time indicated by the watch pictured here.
5:42
